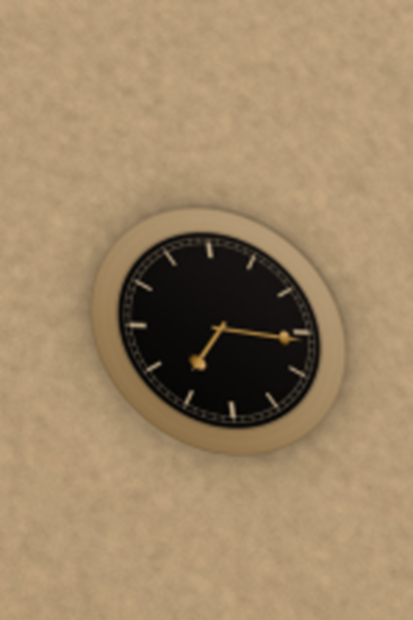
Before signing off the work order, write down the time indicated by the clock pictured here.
7:16
